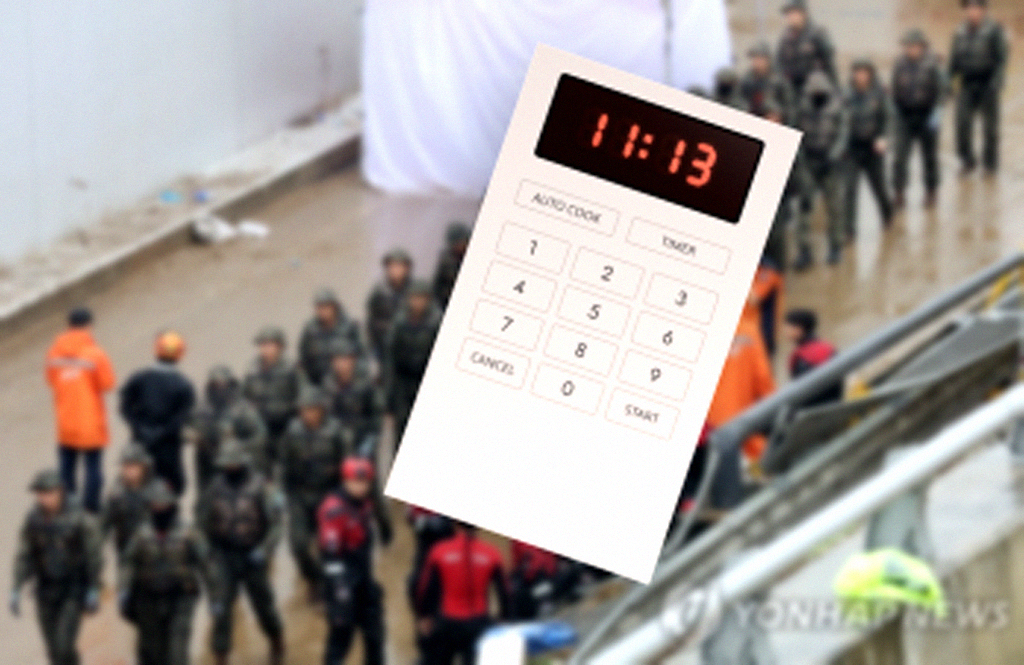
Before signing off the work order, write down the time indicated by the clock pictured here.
11:13
